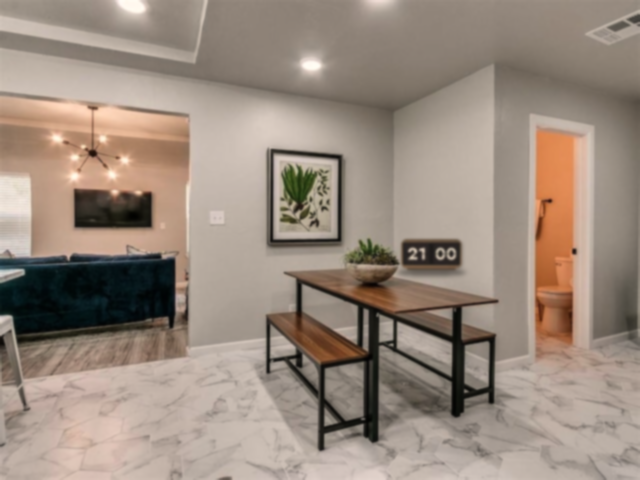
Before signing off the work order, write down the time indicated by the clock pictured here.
21:00
